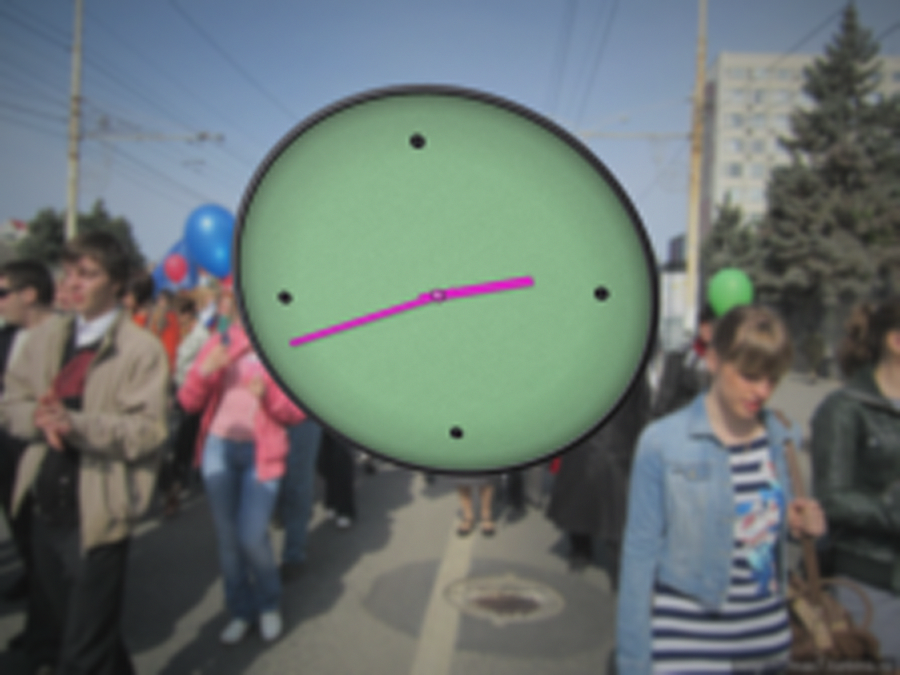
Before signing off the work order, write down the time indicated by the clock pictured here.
2:42
